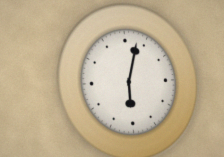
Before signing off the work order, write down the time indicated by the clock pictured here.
6:03
